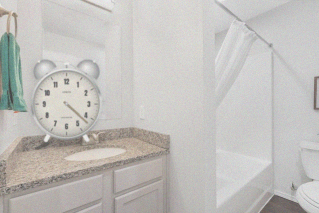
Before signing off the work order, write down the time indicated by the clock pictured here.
4:22
